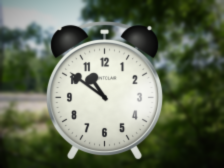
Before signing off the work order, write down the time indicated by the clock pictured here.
10:51
